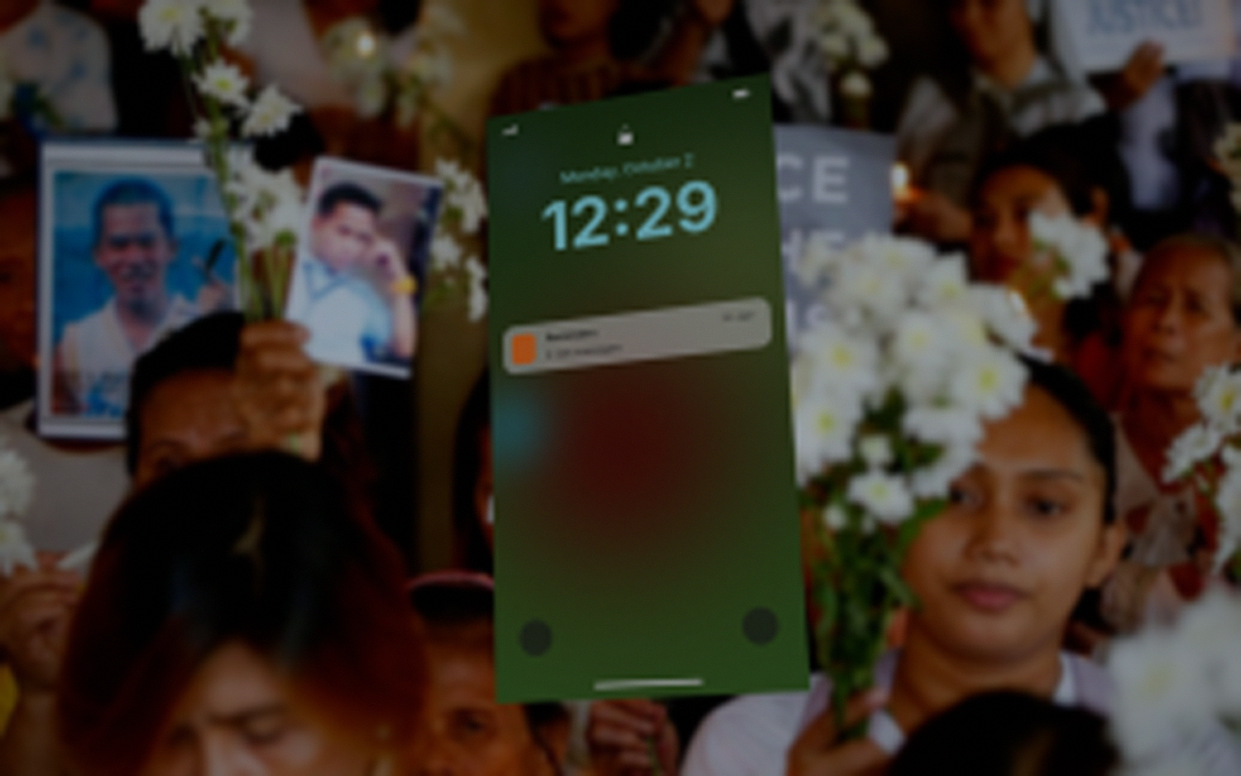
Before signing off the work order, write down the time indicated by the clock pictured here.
12:29
